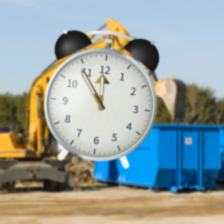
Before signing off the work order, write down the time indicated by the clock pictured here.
11:54
